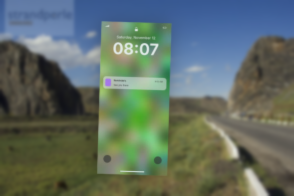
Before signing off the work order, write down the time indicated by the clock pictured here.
8:07
